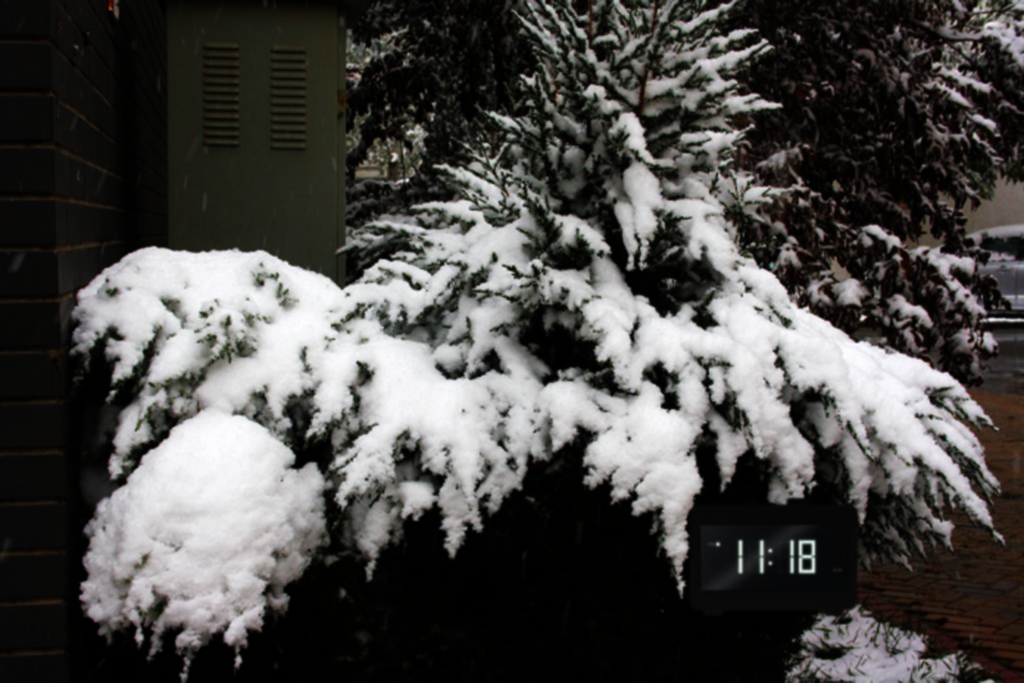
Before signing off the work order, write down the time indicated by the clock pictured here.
11:18
